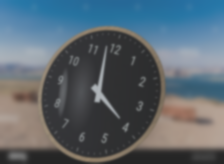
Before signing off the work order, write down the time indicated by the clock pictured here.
3:58
